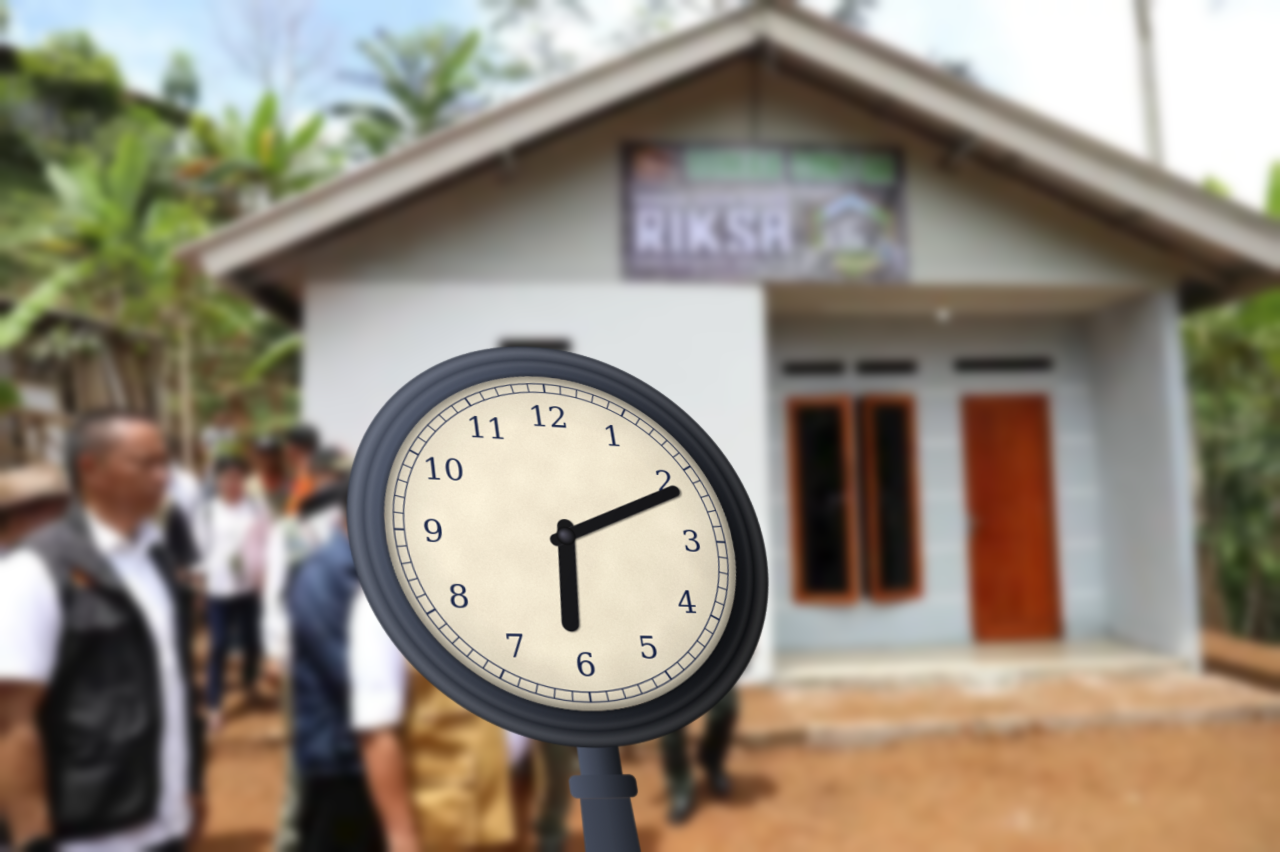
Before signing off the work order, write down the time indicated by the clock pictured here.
6:11
